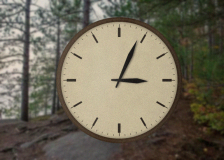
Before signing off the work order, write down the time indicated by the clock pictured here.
3:04
